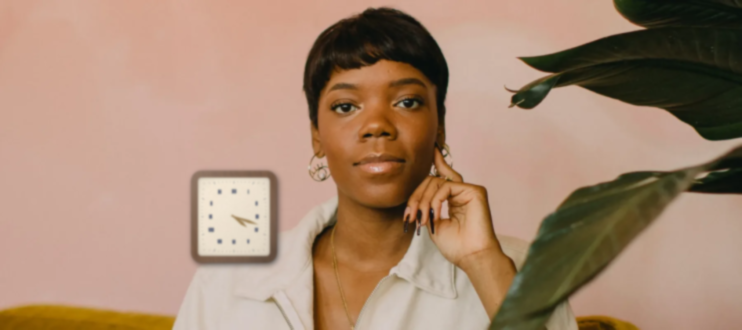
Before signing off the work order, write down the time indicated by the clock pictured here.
4:18
